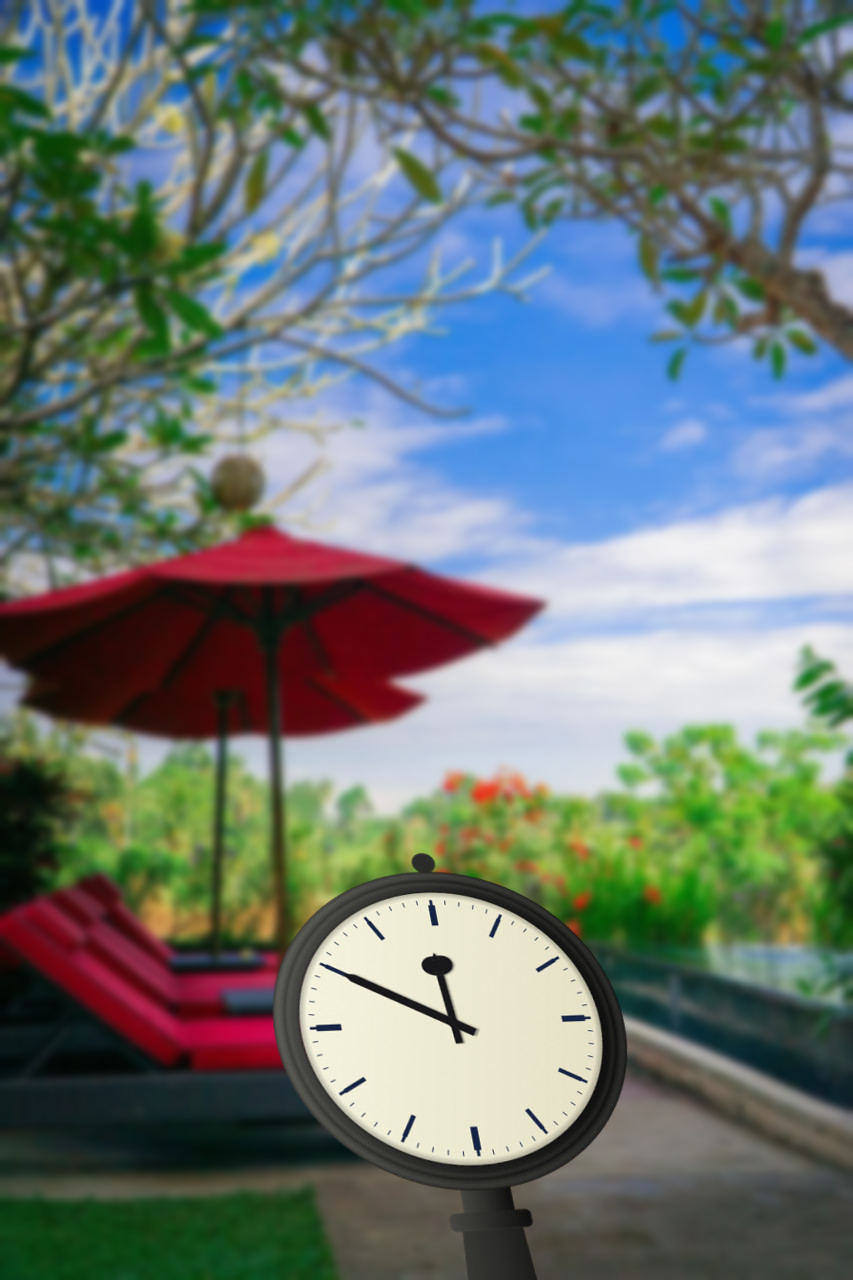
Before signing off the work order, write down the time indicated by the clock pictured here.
11:50
